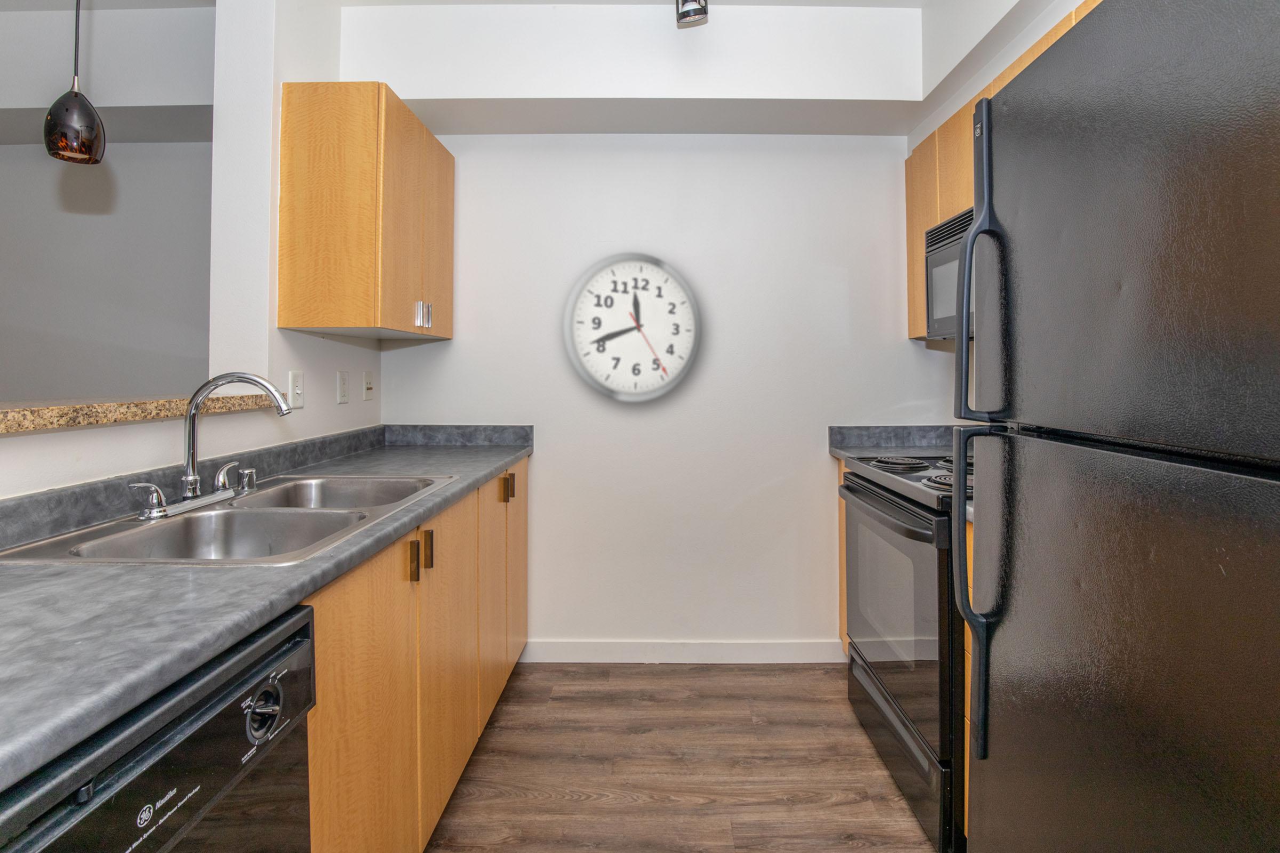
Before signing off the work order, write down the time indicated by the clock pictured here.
11:41:24
